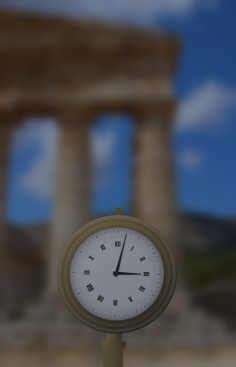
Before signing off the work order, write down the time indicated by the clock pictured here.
3:02
